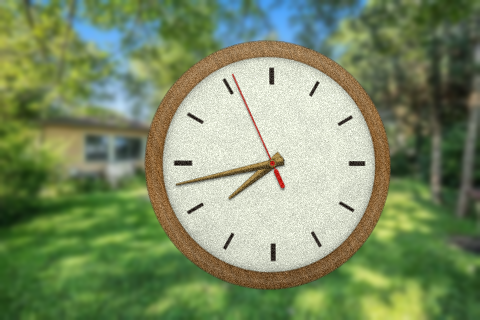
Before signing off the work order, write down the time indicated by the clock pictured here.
7:42:56
